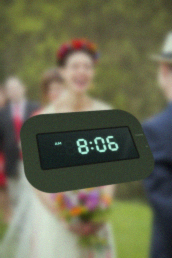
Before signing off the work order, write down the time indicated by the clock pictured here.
8:06
